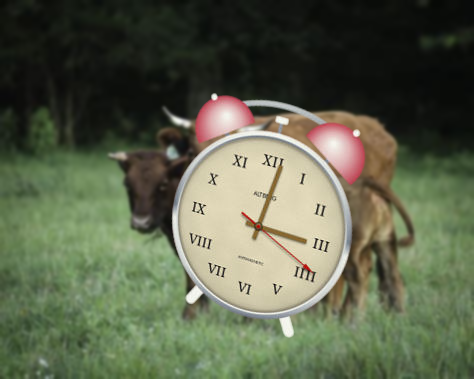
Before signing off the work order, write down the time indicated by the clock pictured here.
3:01:19
